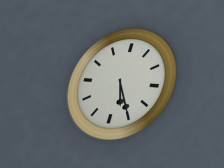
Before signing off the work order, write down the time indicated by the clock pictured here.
5:25
